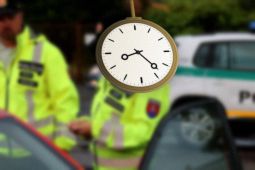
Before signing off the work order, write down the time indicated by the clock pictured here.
8:23
